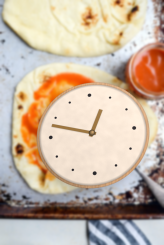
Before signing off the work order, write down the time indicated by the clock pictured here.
12:48
